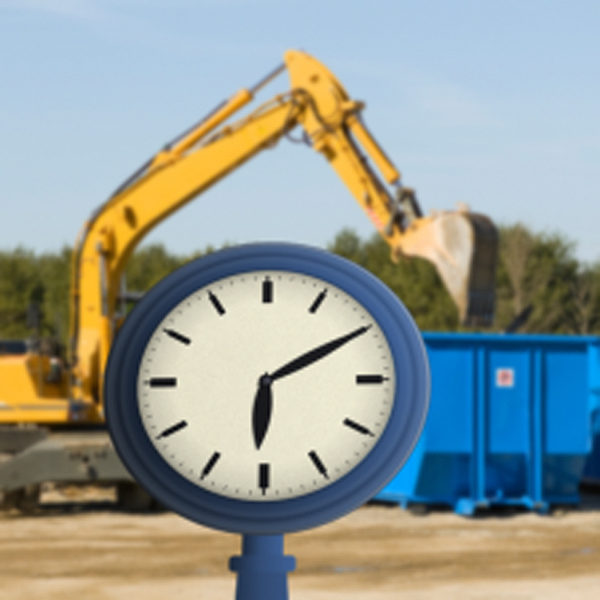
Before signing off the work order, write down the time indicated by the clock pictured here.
6:10
